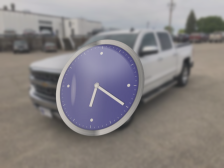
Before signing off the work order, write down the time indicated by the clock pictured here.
6:20
